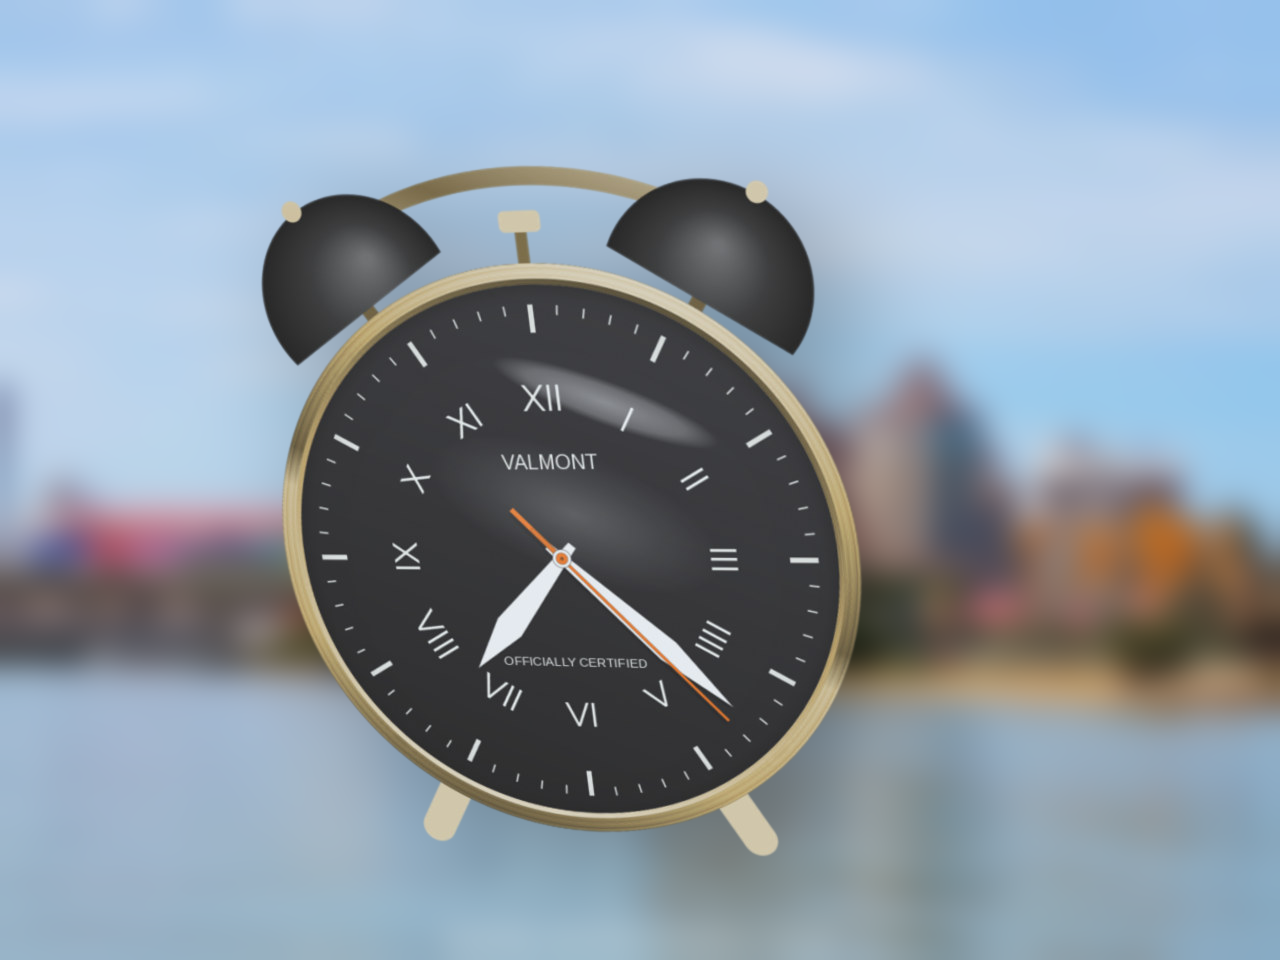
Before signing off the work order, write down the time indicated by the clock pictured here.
7:22:23
